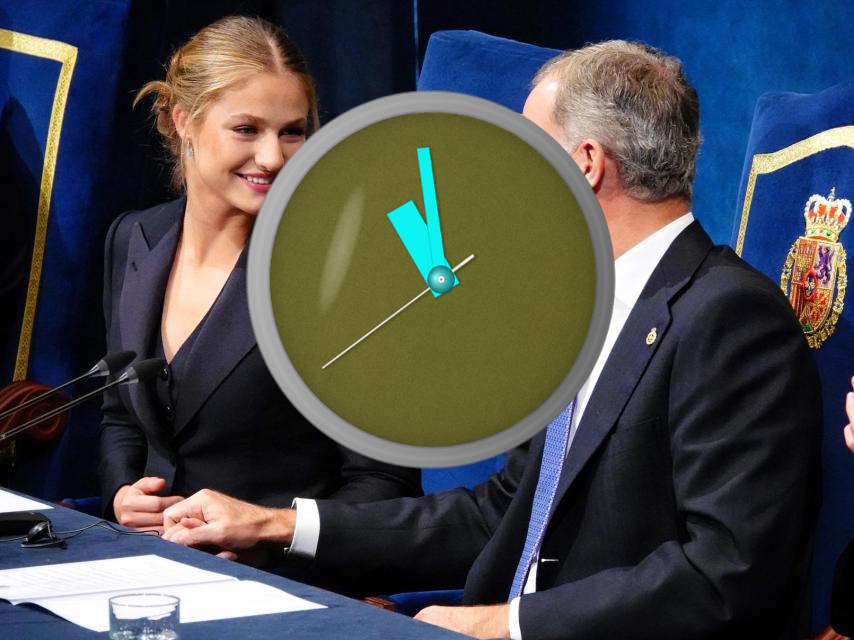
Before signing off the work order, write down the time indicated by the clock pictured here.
10:58:39
